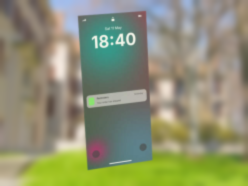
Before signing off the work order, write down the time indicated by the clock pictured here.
18:40
